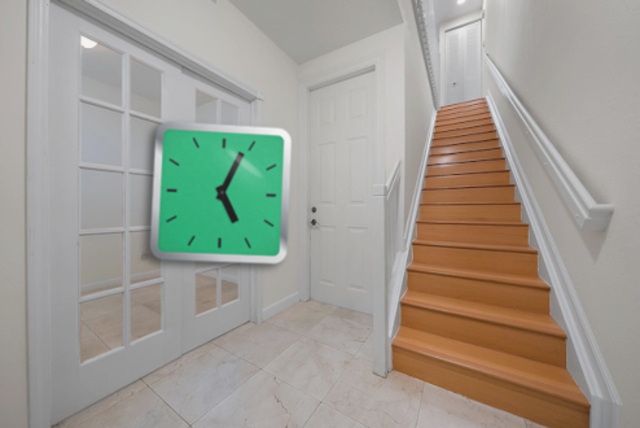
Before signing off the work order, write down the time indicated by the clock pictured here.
5:04
